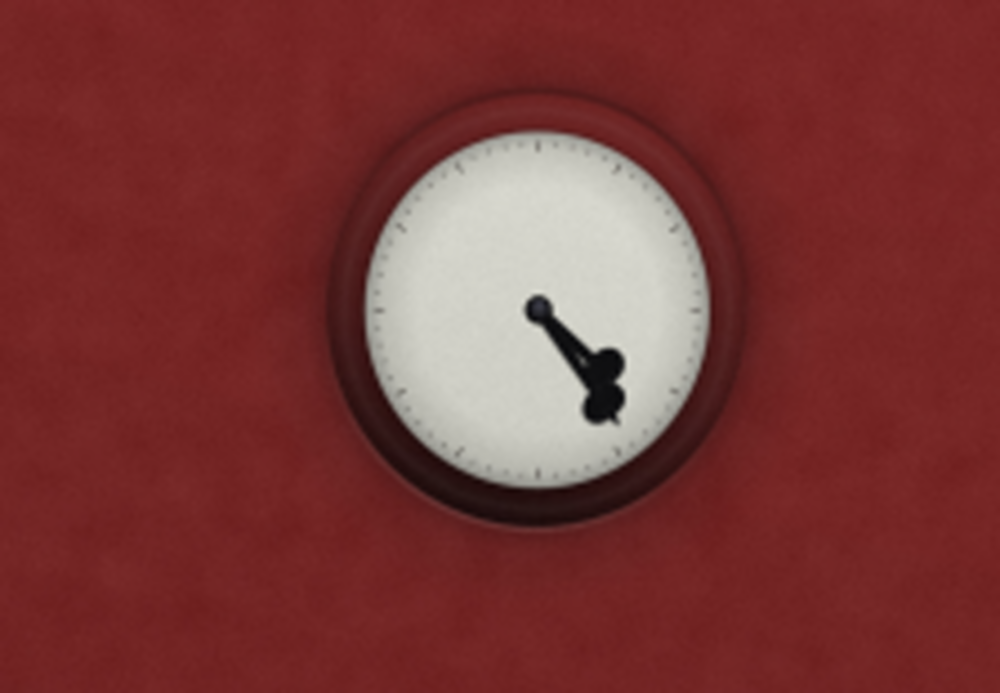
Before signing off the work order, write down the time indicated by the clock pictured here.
4:24
